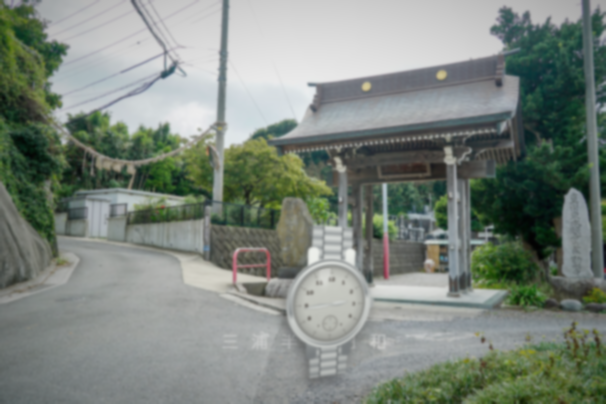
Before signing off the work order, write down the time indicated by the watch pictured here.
2:44
